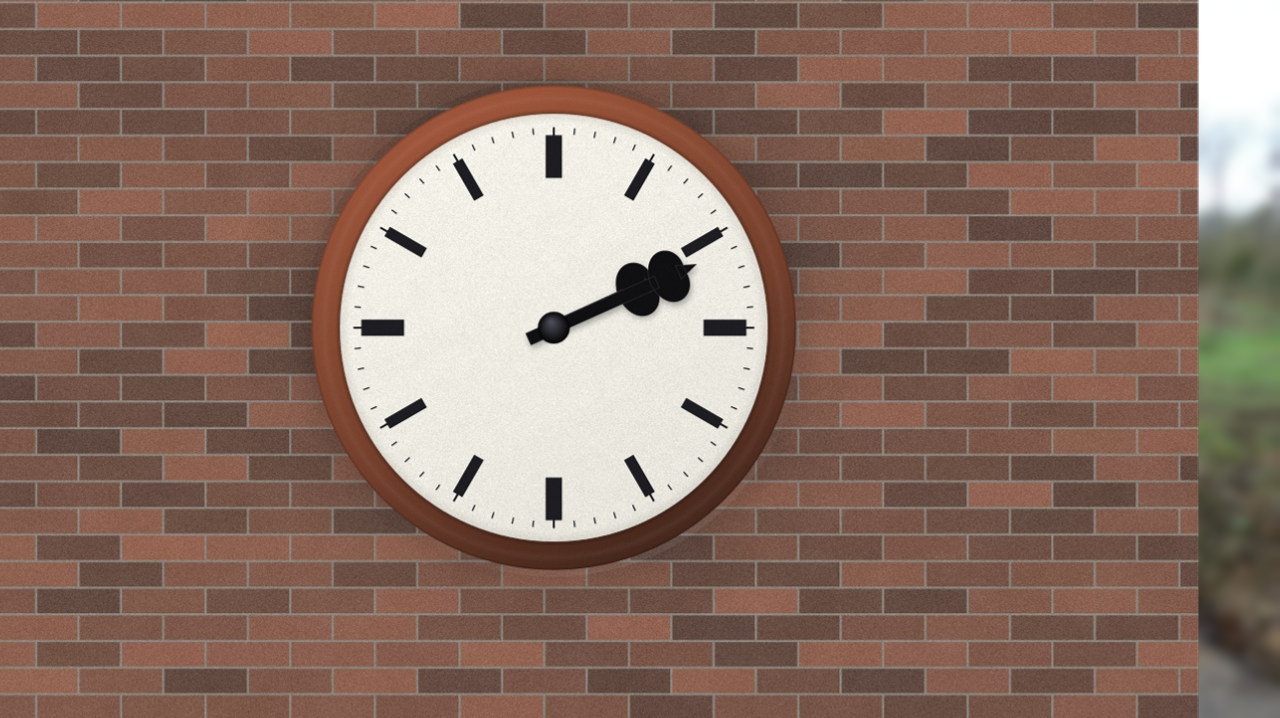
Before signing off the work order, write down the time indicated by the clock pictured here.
2:11
